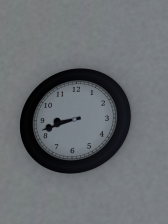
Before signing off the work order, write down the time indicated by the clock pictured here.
8:42
